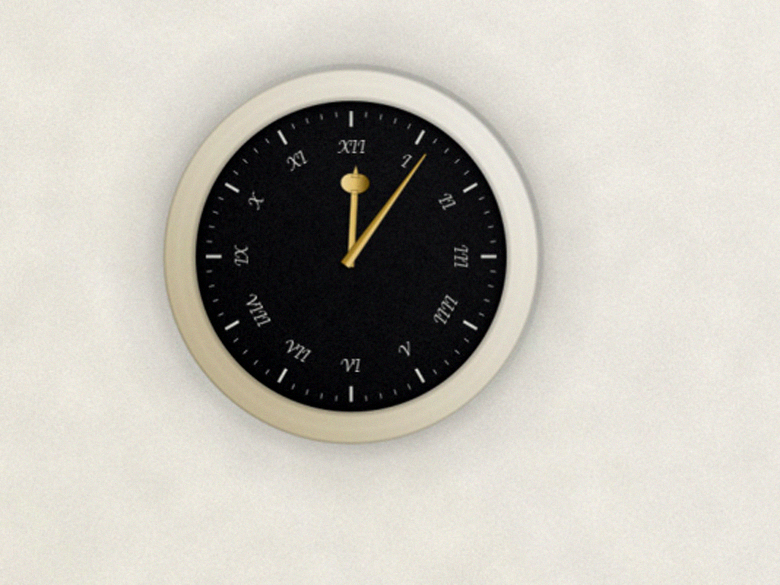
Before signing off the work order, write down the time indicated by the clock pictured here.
12:06
